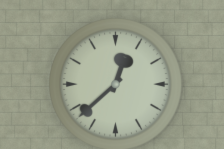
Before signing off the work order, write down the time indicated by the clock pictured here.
12:38
